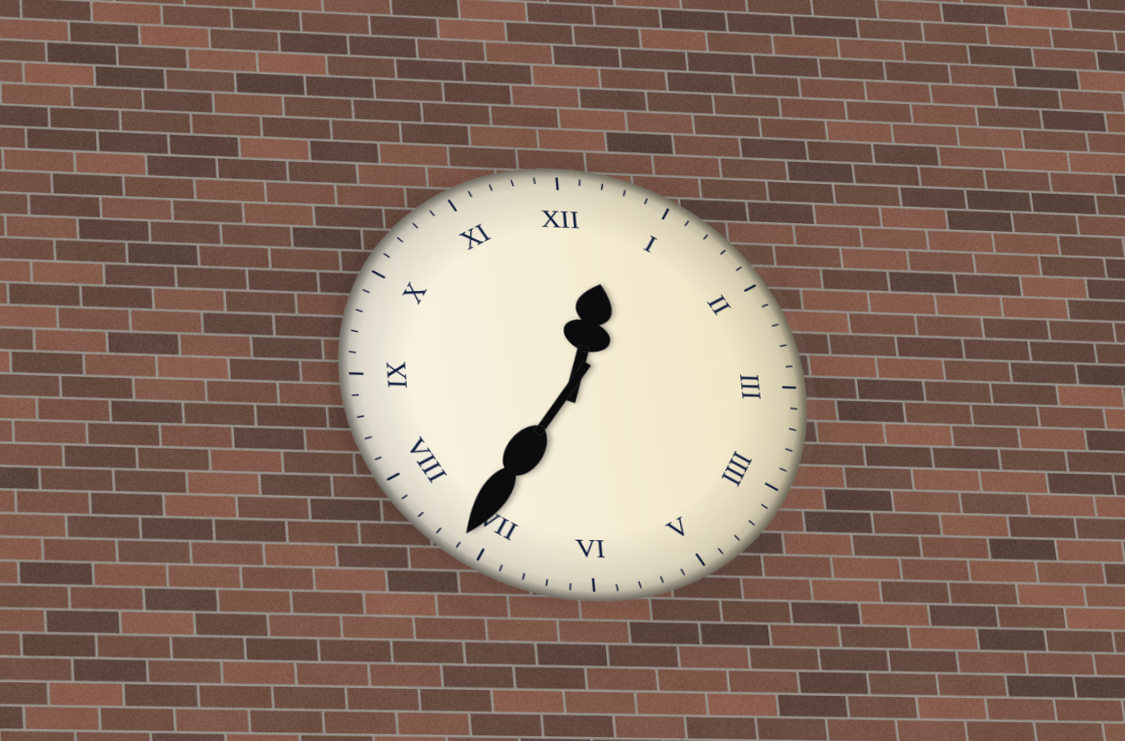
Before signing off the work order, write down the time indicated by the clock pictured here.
12:36
